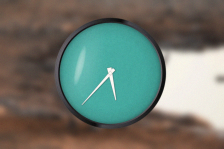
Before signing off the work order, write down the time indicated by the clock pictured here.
5:37
